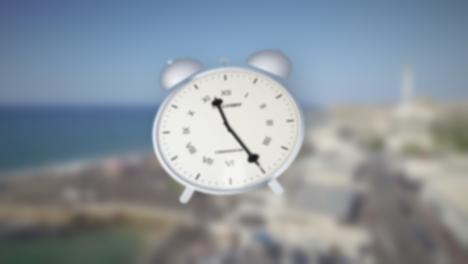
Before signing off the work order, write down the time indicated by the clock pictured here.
11:25
